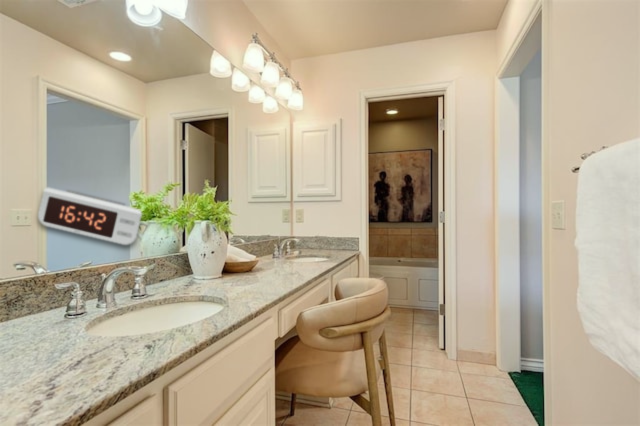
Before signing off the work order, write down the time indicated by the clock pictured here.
16:42
